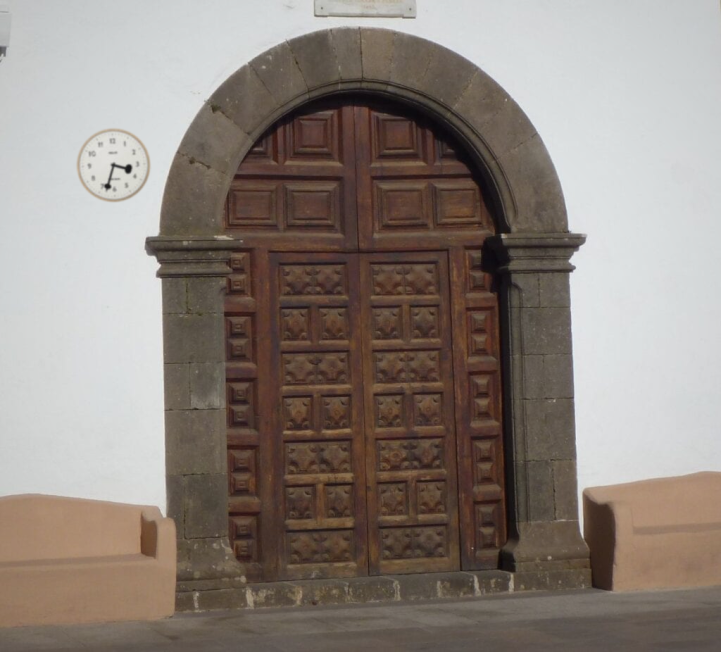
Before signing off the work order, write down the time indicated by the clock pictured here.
3:33
